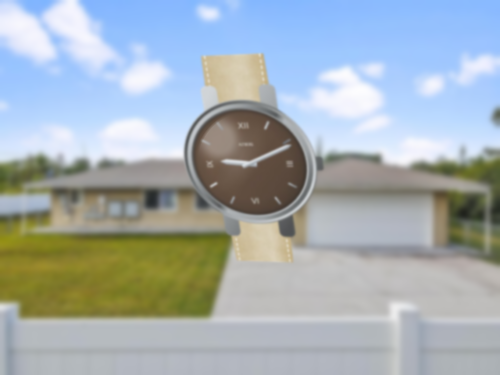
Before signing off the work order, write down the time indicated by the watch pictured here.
9:11
